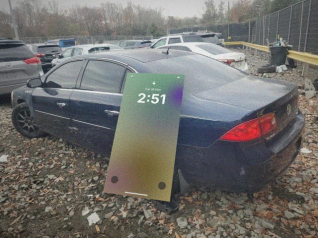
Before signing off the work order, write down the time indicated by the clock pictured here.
2:51
